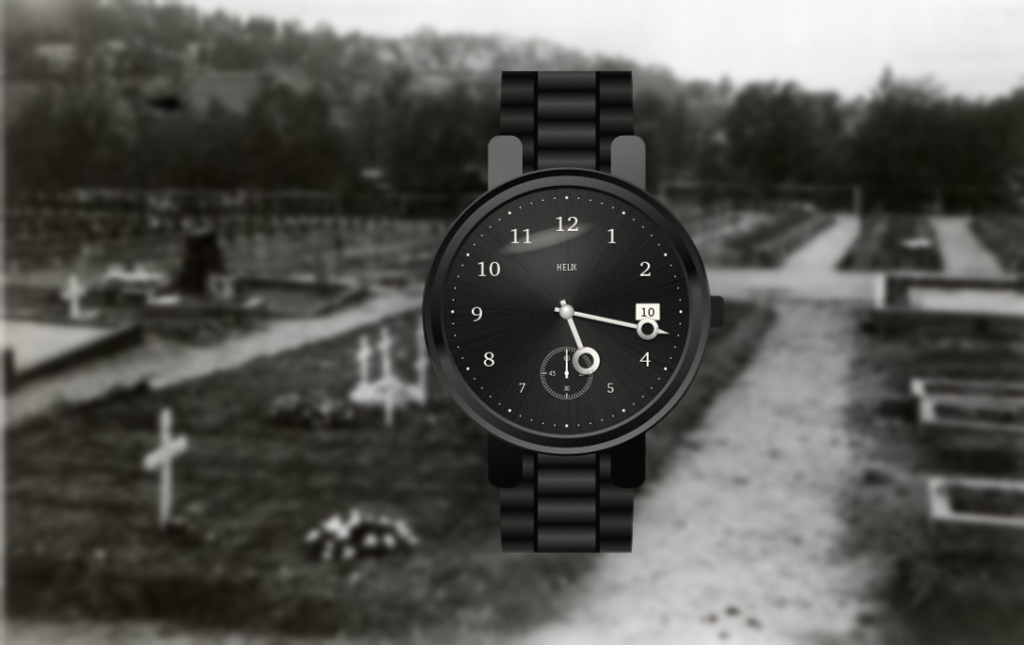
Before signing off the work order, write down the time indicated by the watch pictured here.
5:17
